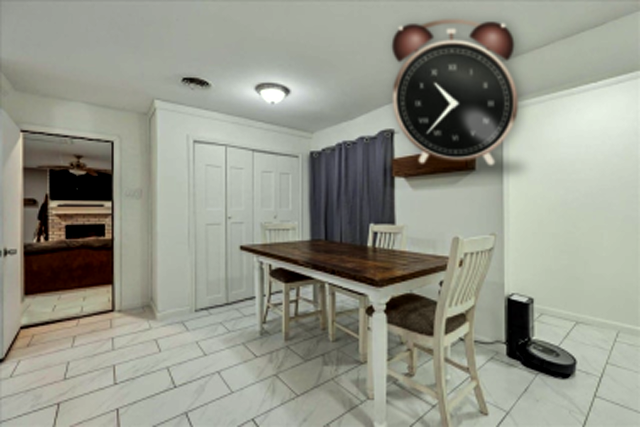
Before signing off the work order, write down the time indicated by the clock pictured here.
10:37
